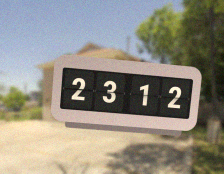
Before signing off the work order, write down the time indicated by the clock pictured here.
23:12
